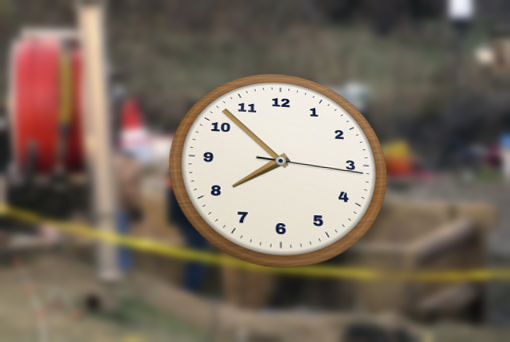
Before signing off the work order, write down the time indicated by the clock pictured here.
7:52:16
